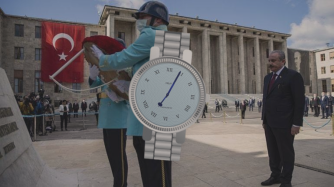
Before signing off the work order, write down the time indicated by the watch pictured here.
7:04
